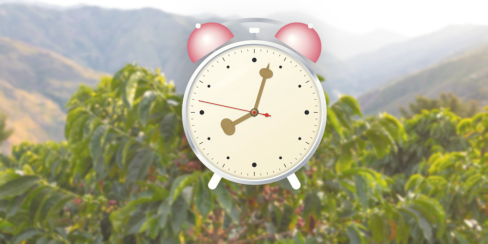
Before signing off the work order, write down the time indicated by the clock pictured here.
8:02:47
